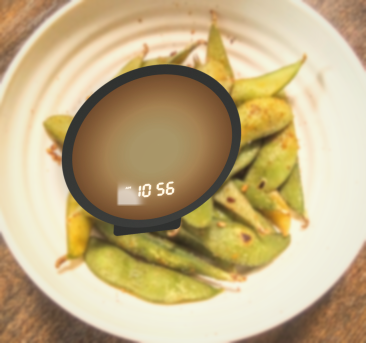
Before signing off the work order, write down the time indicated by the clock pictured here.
10:56
